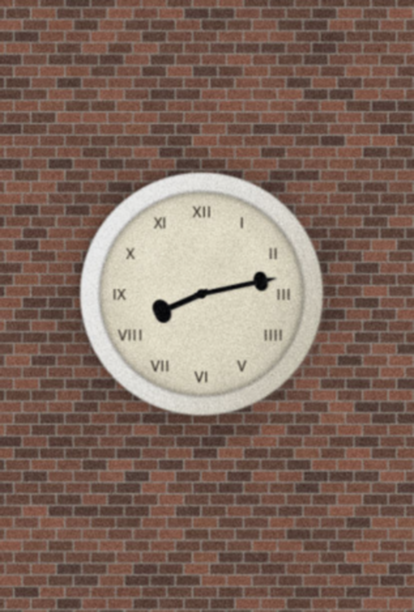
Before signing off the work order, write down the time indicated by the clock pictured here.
8:13
